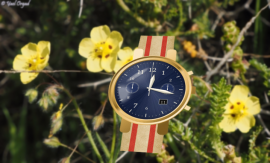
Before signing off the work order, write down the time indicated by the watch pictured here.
12:17
